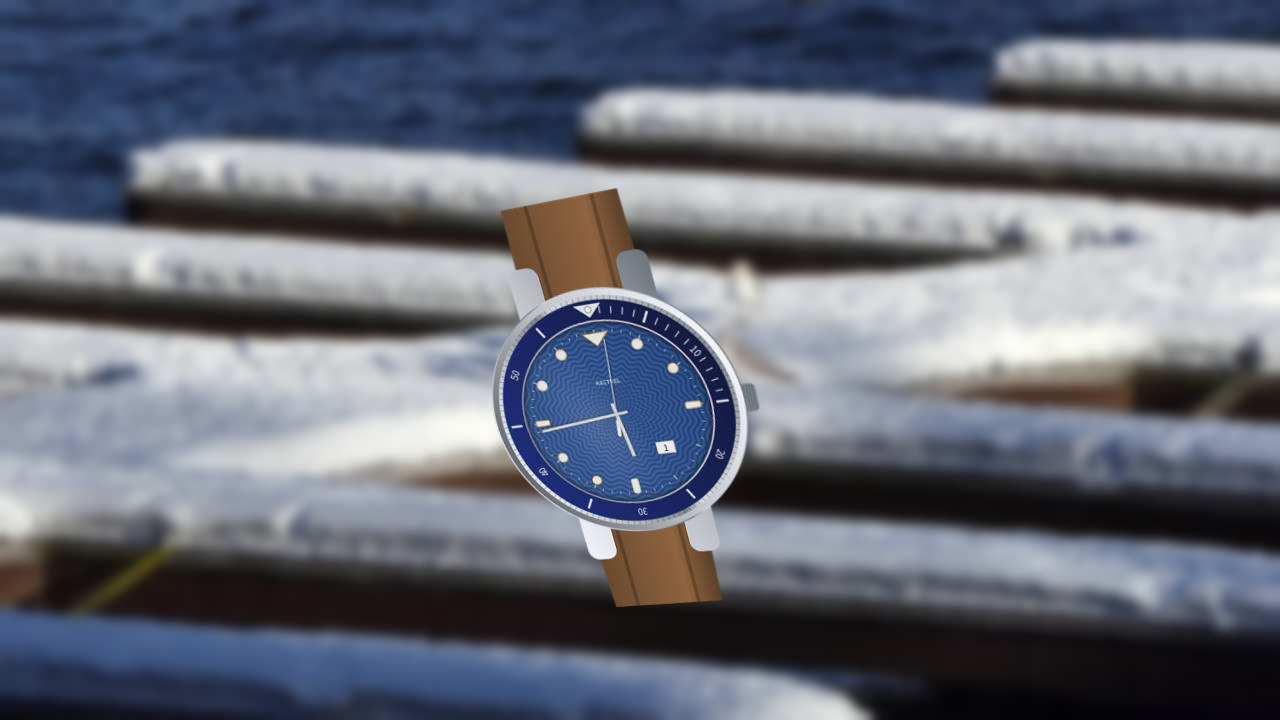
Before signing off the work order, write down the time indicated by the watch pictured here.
5:44:01
